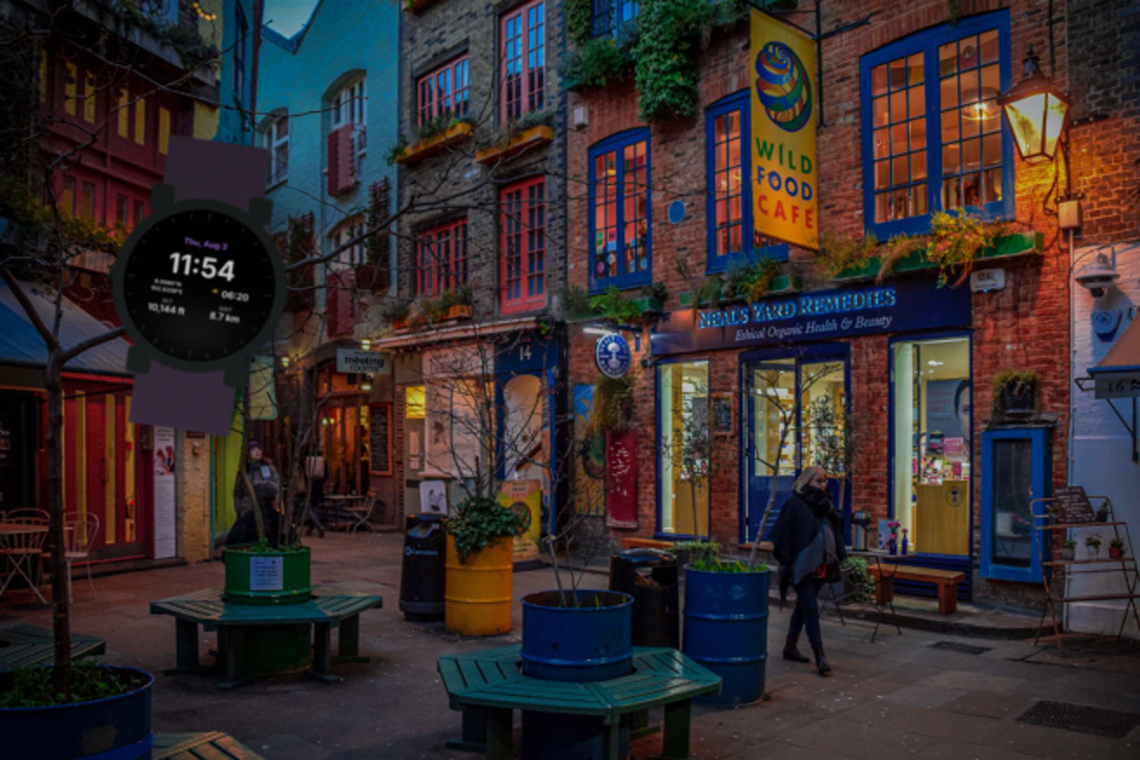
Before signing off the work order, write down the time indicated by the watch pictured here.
11:54
